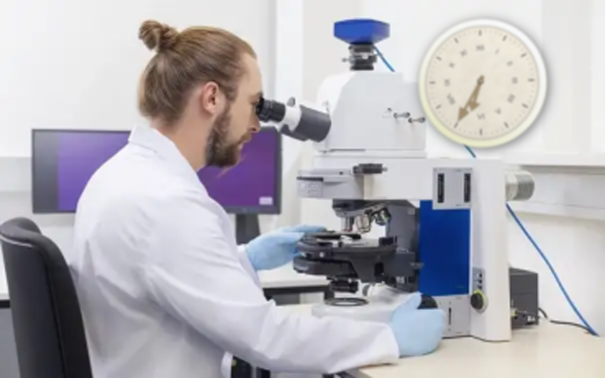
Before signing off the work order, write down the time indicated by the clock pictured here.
6:35
